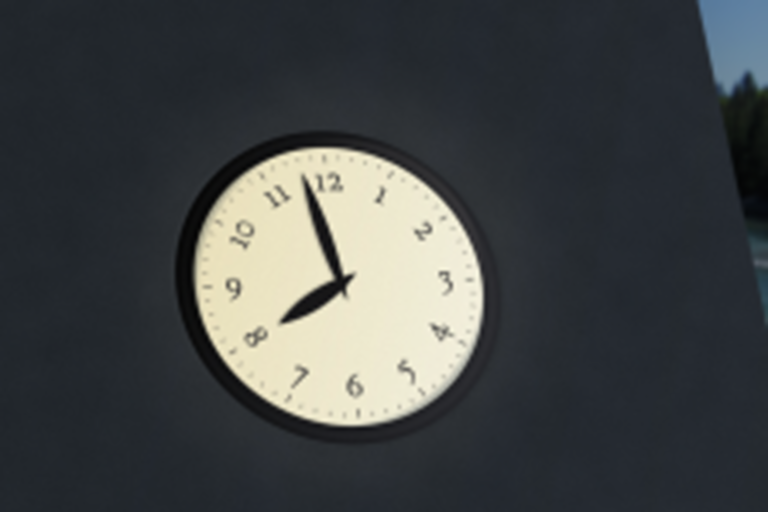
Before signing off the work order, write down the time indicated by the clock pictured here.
7:58
